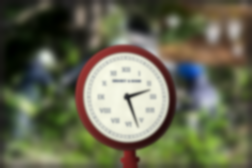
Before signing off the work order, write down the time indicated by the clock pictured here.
2:27
